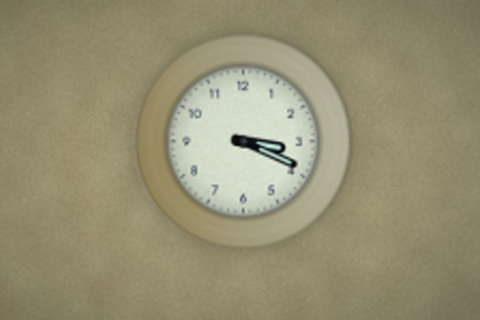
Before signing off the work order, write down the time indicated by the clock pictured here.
3:19
